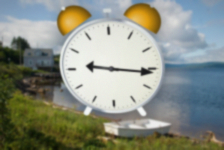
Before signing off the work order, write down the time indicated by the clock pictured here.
9:16
